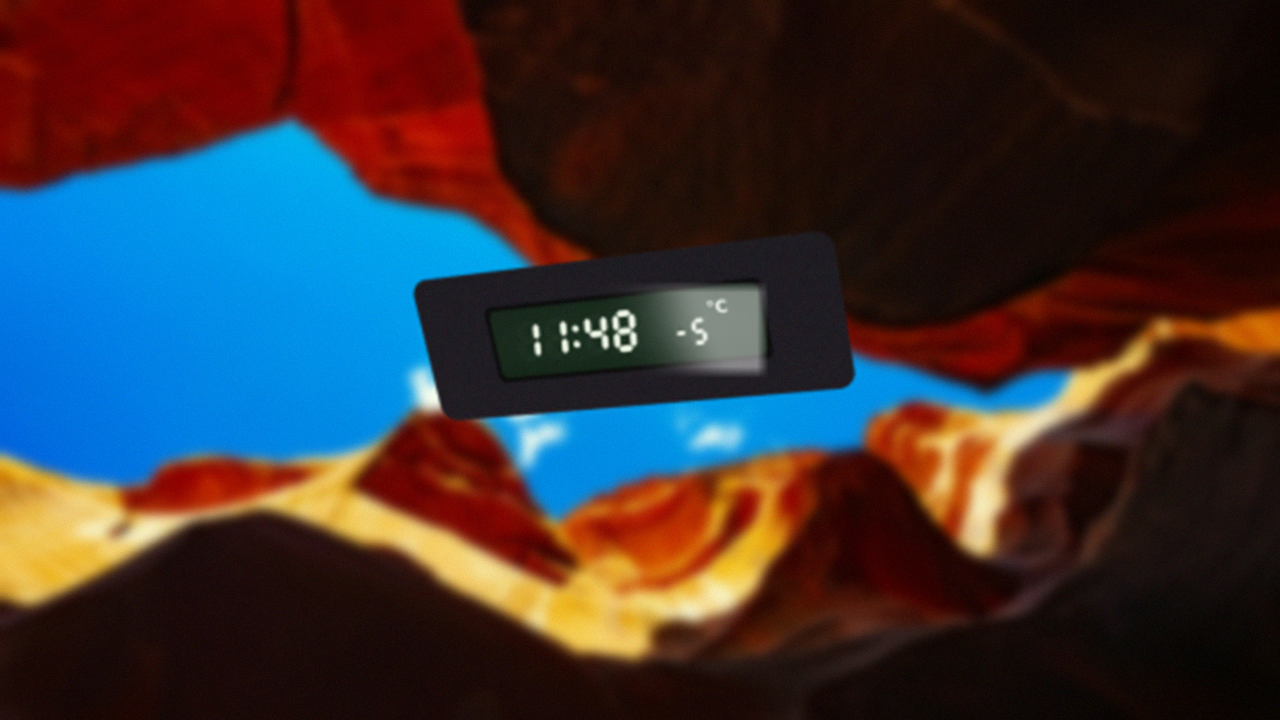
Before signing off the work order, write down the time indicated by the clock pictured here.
11:48
